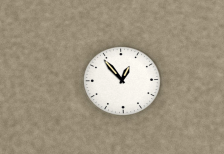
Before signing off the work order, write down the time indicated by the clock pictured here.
12:54
